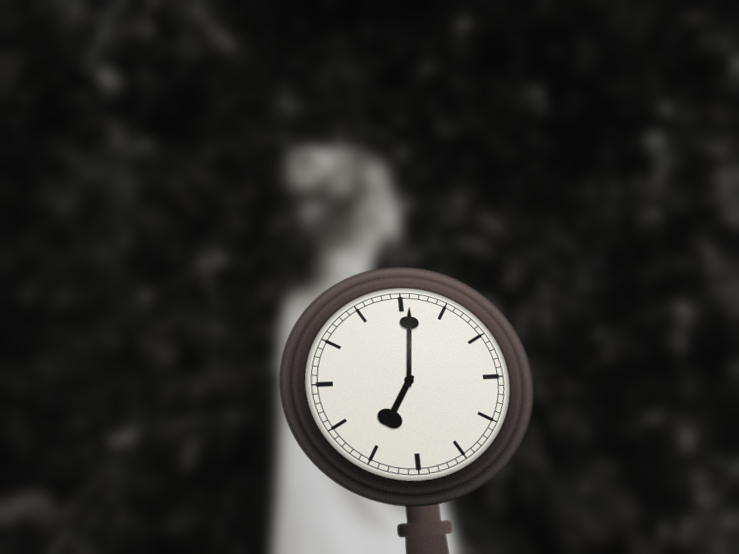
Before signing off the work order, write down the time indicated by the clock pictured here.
7:01
